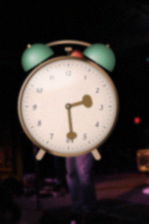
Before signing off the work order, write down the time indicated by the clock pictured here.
2:29
